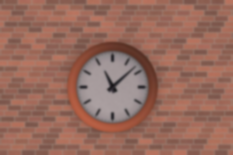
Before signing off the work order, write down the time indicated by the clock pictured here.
11:08
